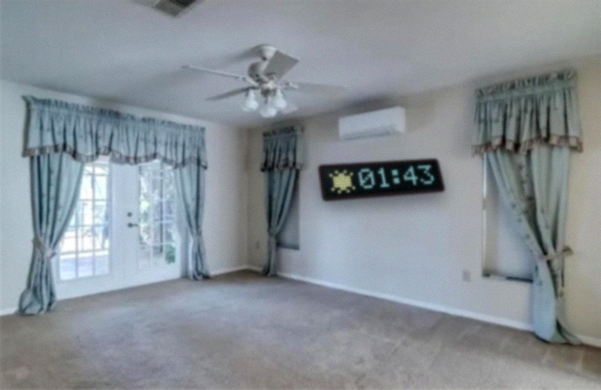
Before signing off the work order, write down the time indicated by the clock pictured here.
1:43
